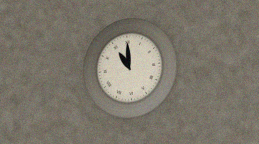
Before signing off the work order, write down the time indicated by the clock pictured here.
11:00
